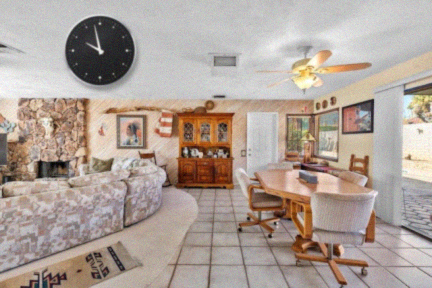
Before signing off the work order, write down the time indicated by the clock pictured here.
9:58
